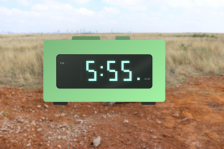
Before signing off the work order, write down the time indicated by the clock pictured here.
5:55
